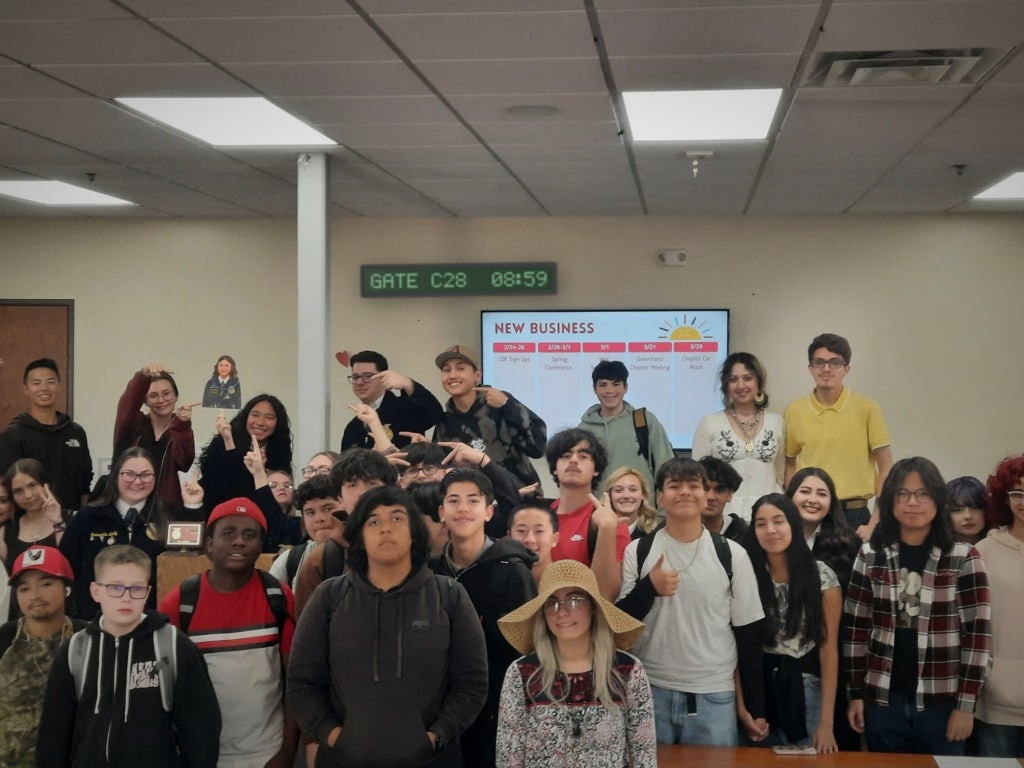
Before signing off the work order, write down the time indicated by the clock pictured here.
8:59
